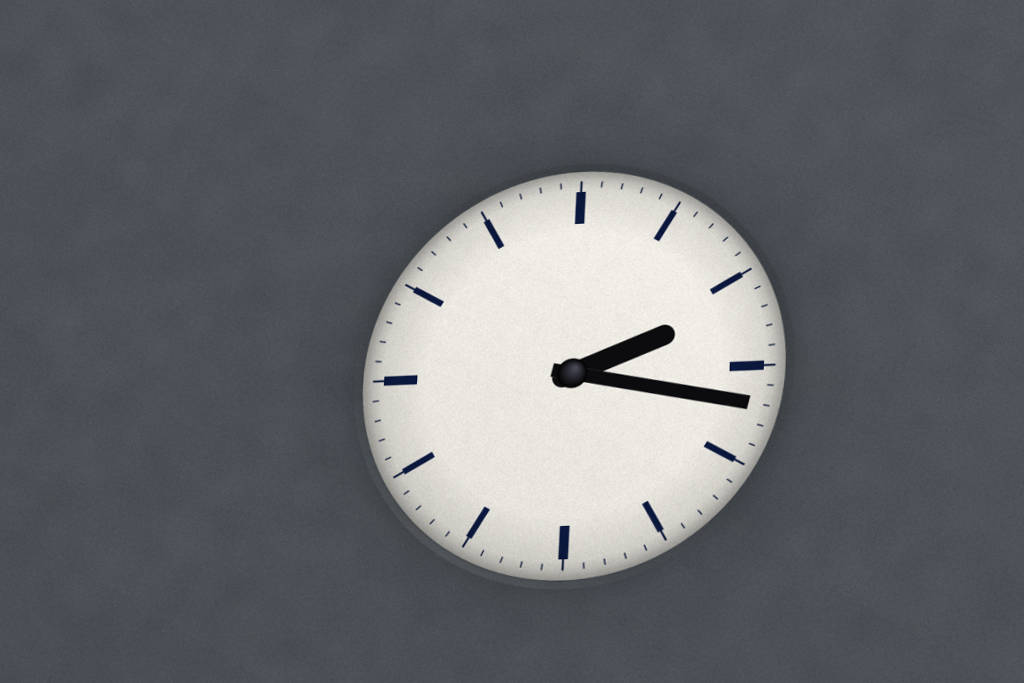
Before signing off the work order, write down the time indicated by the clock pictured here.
2:17
